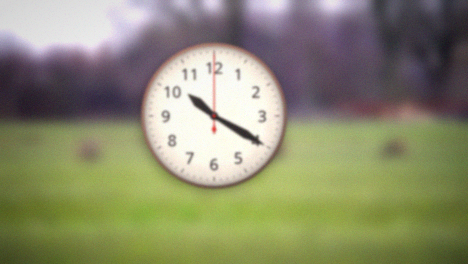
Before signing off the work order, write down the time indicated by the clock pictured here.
10:20:00
